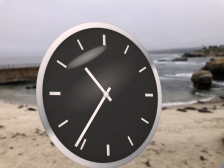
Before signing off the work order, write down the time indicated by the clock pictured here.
10:36
